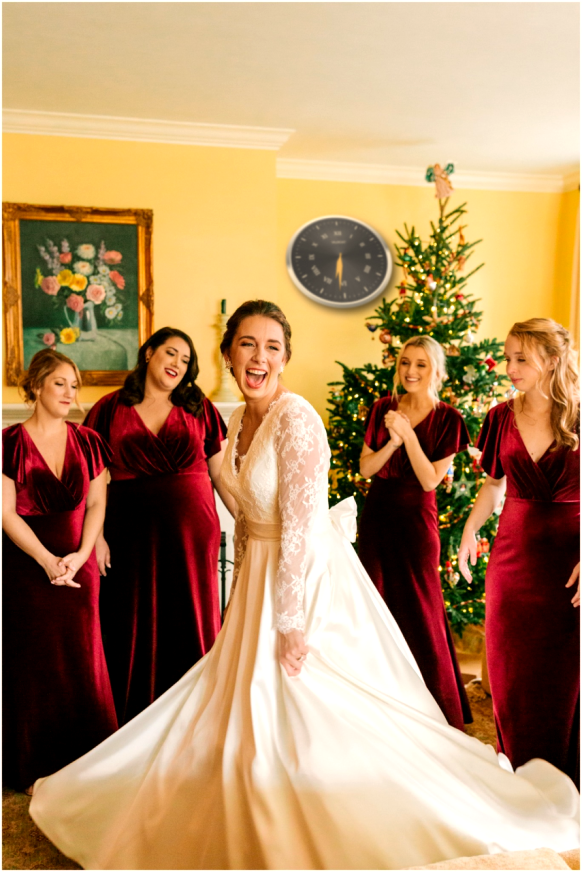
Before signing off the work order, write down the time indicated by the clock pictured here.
6:31
